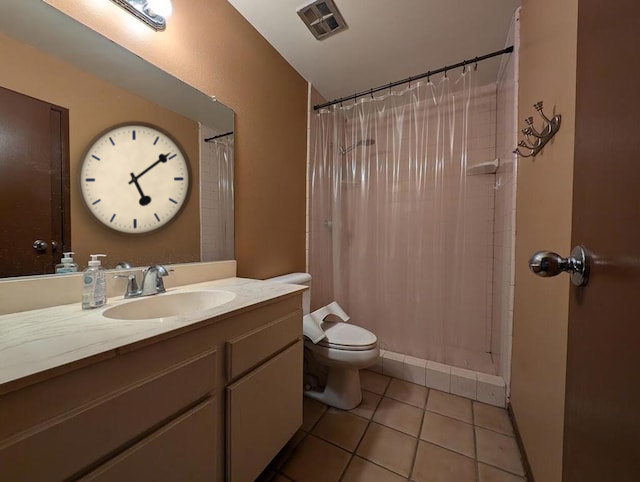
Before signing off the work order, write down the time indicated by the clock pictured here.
5:09
